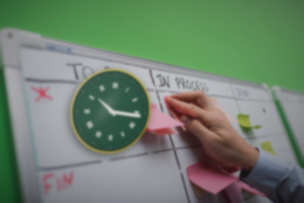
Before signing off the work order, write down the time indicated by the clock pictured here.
10:16
